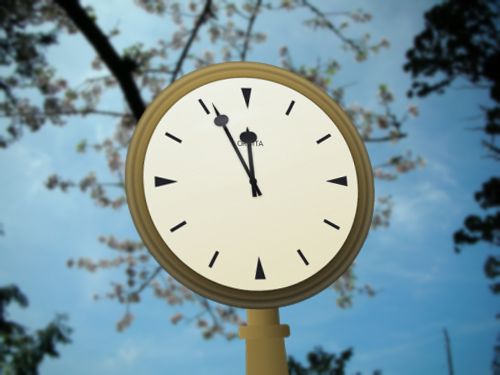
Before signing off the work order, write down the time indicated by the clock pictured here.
11:56
